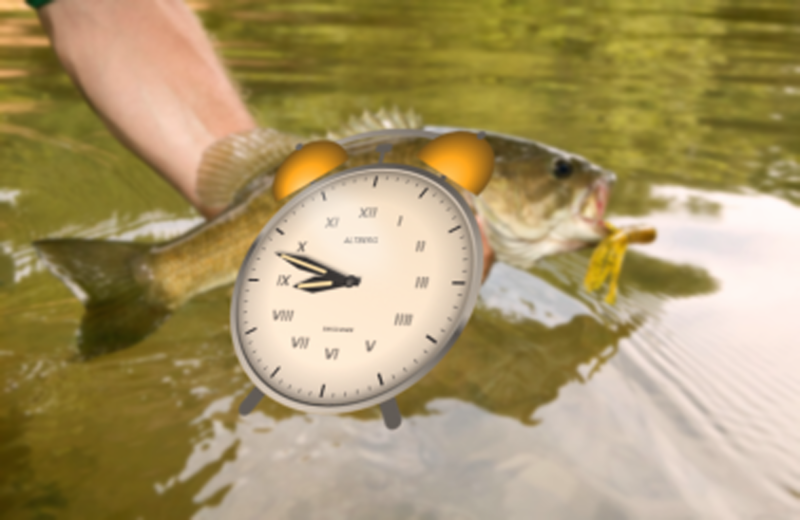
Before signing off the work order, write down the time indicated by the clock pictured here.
8:48
